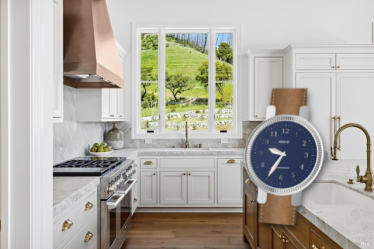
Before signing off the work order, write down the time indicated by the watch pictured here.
9:35
